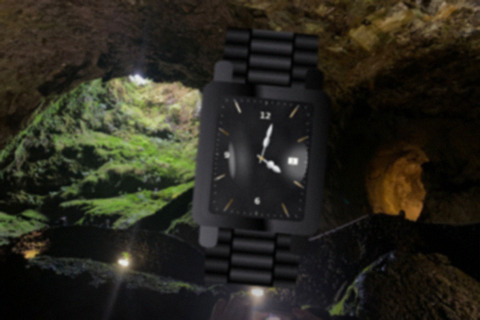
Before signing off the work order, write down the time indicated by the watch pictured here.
4:02
